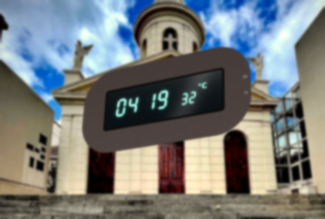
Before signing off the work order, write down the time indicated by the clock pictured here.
4:19
